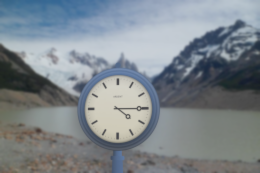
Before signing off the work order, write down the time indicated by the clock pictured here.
4:15
